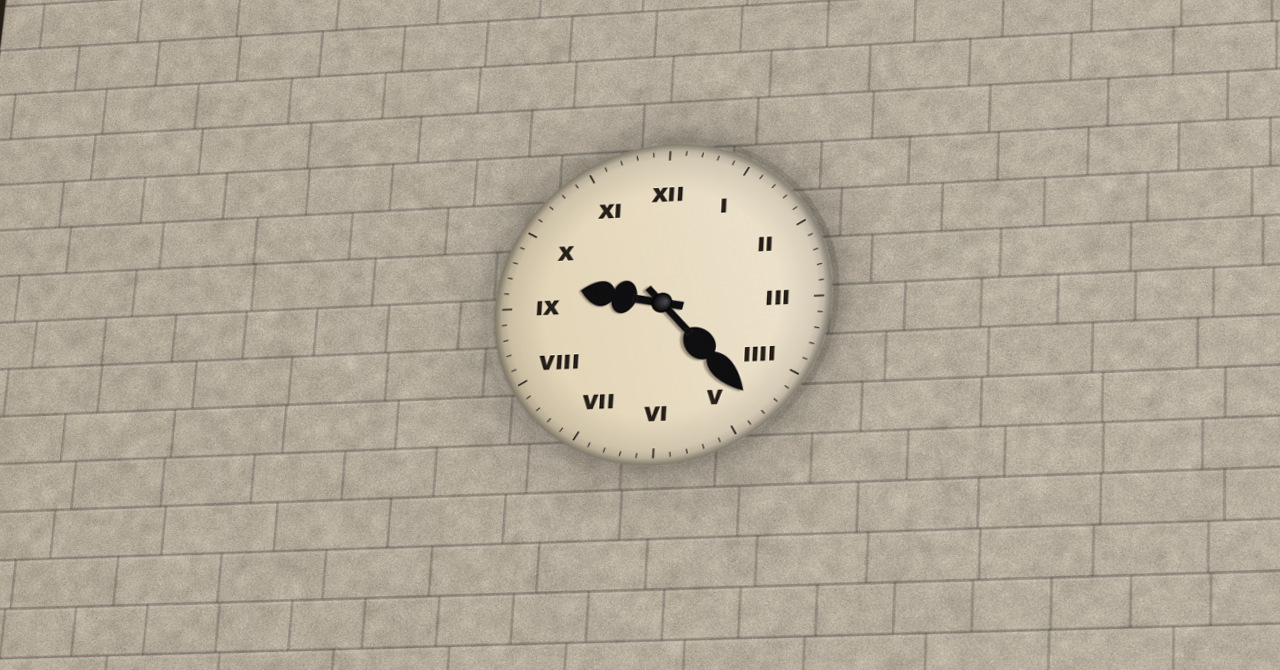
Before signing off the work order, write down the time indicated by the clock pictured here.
9:23
